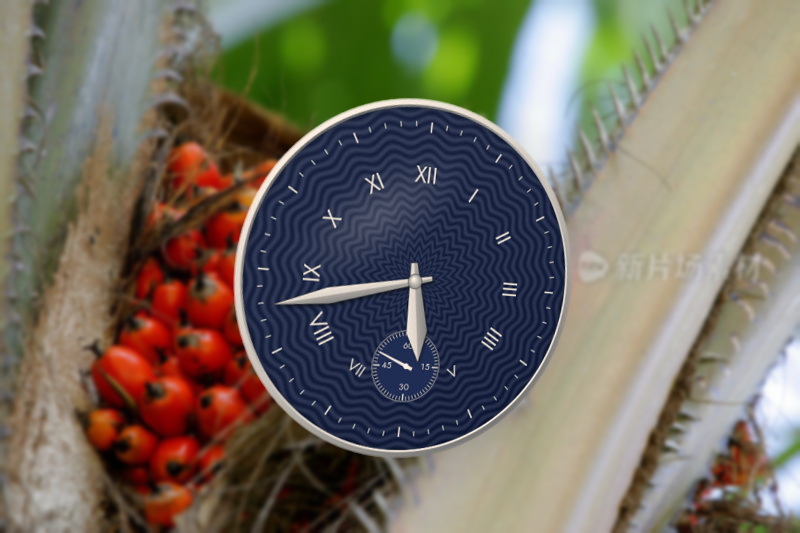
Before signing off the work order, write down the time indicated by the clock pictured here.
5:42:49
